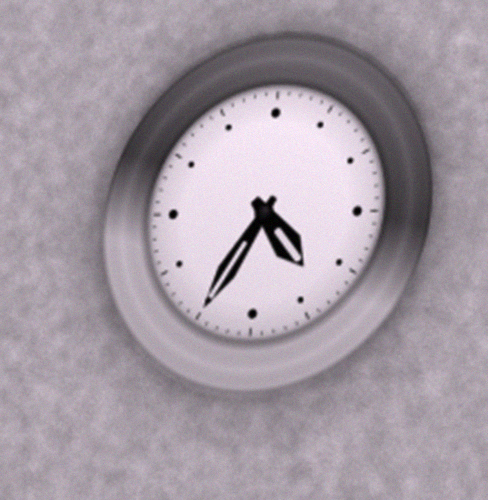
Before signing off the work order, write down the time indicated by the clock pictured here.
4:35
